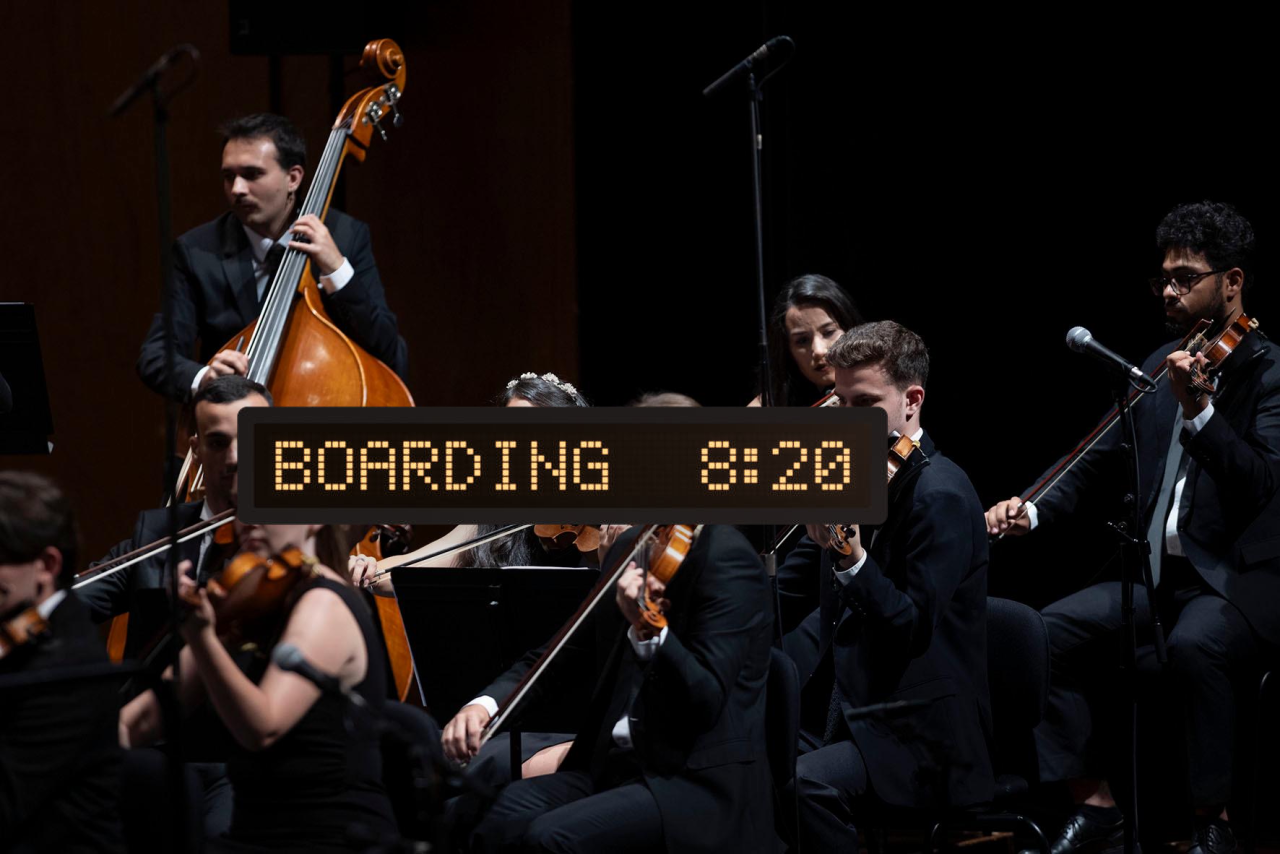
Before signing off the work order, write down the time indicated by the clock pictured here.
8:20
